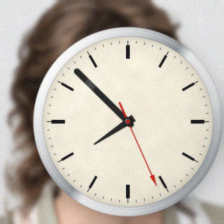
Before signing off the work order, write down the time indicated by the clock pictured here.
7:52:26
